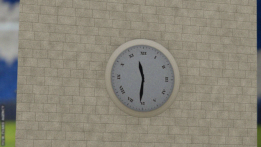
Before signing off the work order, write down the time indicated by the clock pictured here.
11:31
